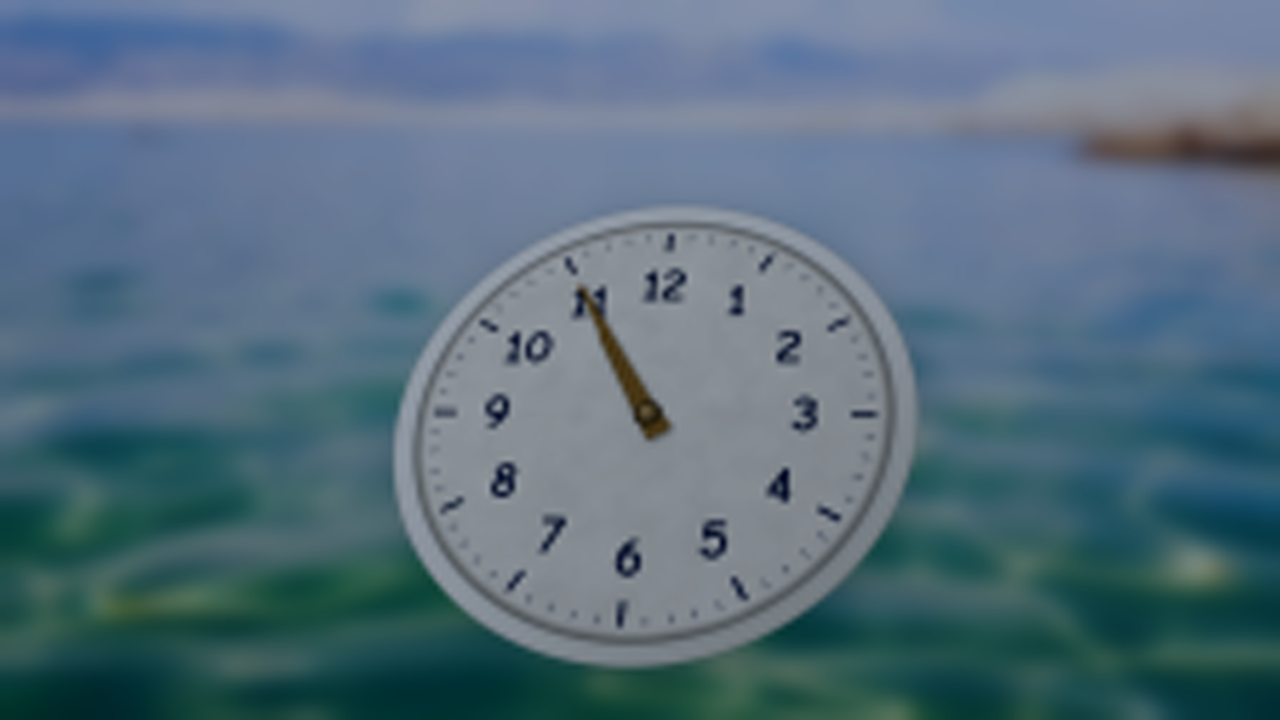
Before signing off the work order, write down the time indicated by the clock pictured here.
10:55
